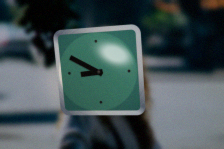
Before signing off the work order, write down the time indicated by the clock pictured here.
8:50
